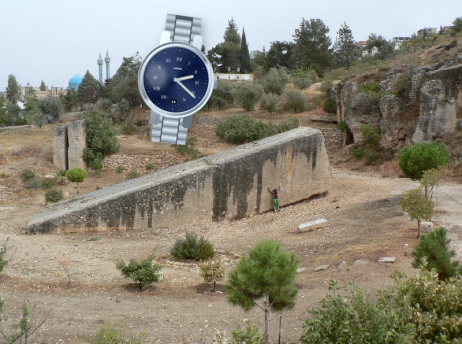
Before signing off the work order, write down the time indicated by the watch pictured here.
2:21
